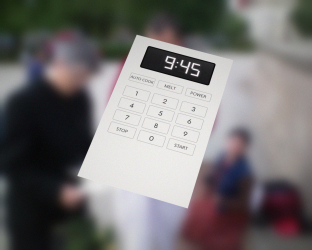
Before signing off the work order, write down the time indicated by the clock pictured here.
9:45
